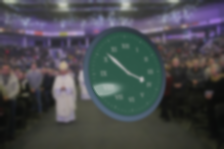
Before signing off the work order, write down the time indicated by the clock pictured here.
3:52
